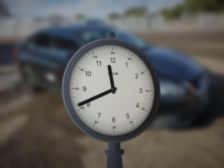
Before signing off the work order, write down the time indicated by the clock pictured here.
11:41
